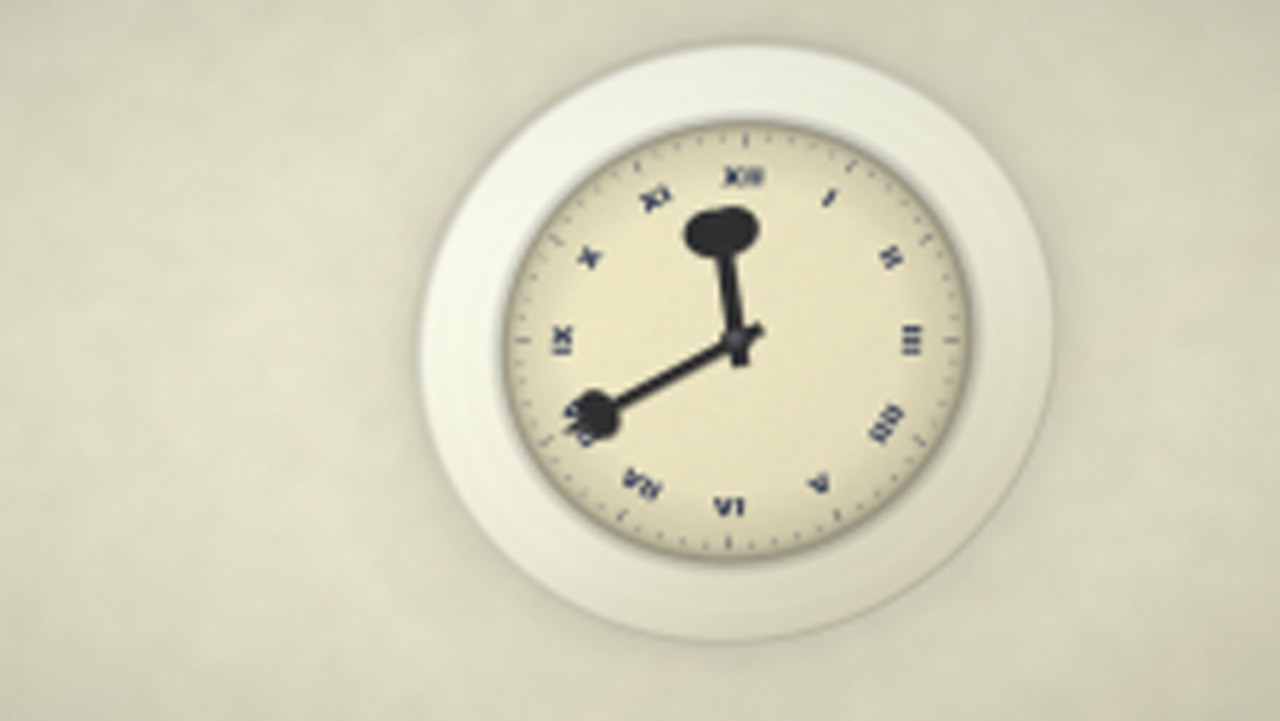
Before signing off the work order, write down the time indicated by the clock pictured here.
11:40
